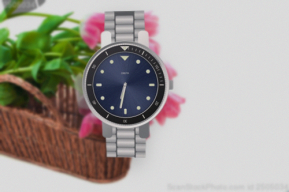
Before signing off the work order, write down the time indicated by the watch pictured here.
6:32
